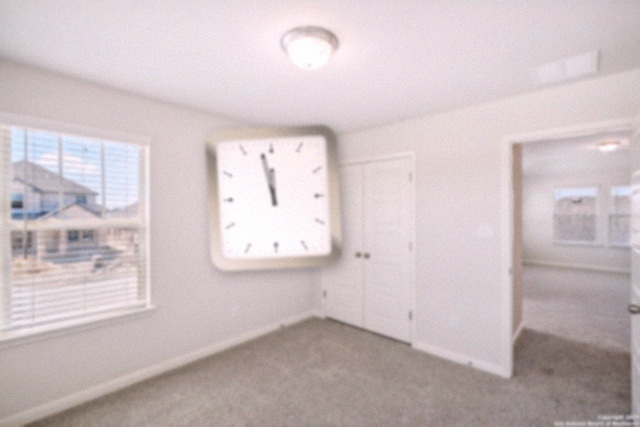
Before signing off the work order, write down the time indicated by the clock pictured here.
11:58
